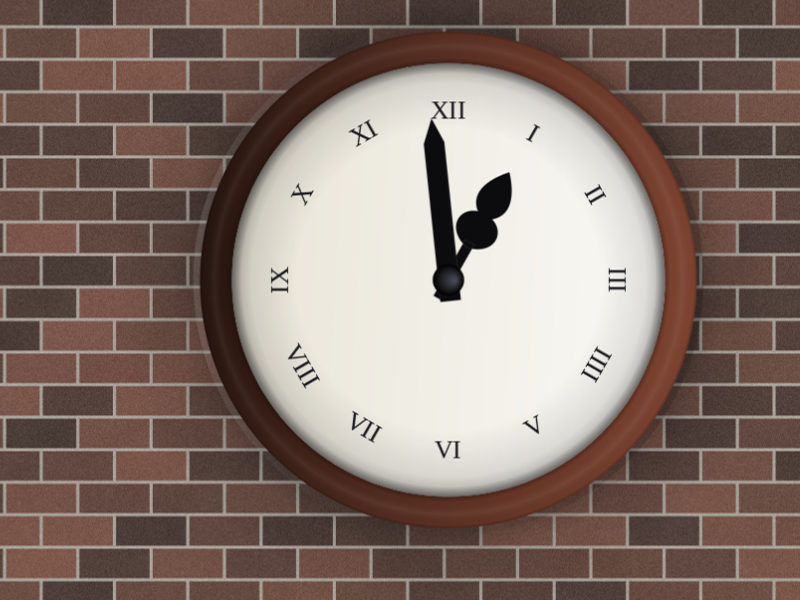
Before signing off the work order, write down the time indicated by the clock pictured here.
12:59
